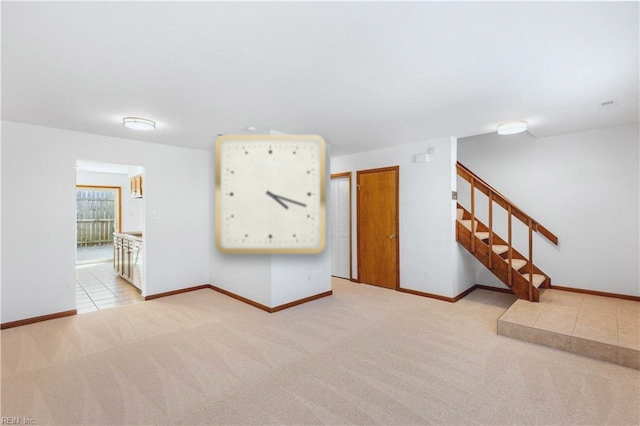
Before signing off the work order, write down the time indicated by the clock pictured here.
4:18
